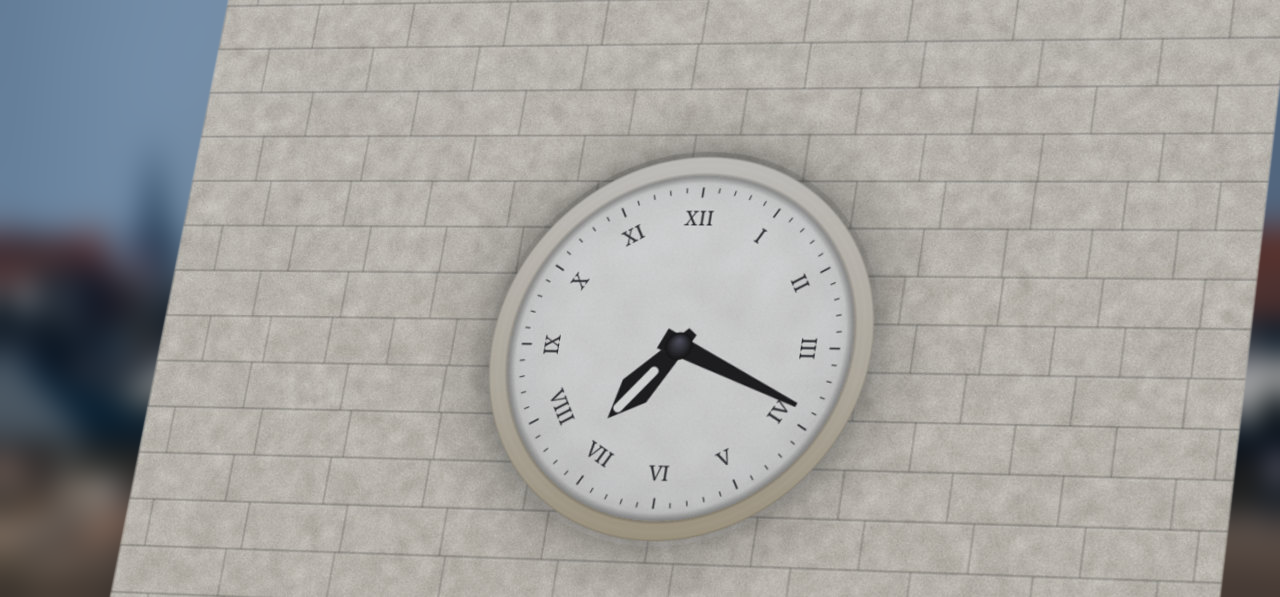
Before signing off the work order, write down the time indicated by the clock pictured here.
7:19
